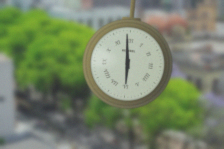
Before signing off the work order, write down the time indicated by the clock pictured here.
5:59
